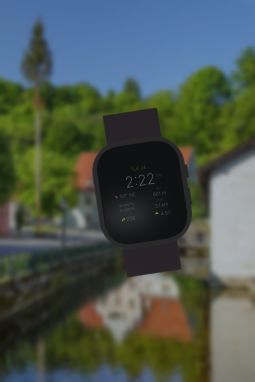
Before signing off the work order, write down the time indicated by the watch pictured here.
2:22
